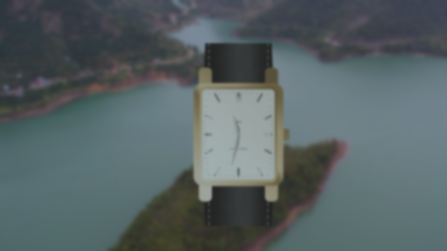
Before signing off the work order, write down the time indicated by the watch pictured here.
11:32
